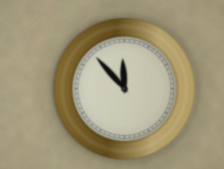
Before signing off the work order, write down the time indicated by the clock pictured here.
11:53
